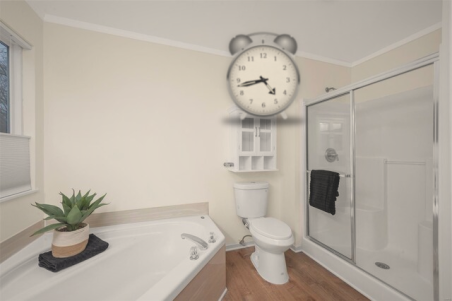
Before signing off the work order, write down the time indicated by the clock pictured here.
4:43
